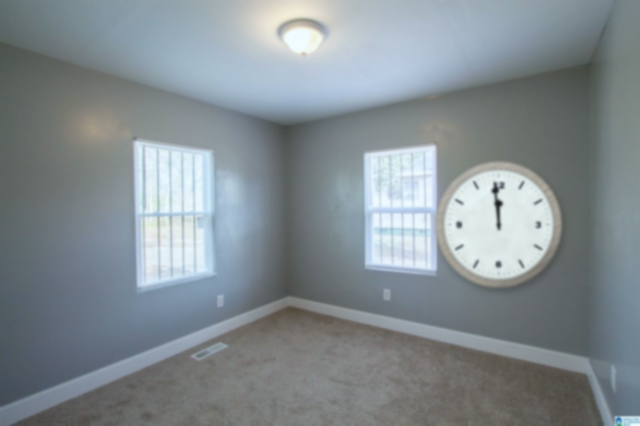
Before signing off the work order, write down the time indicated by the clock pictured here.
11:59
